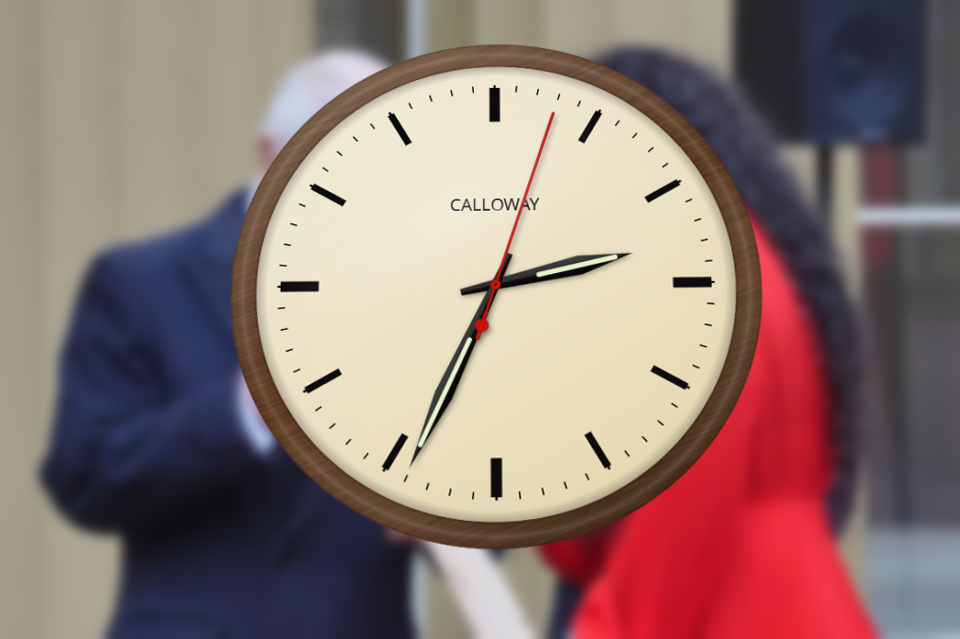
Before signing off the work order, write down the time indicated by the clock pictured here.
2:34:03
